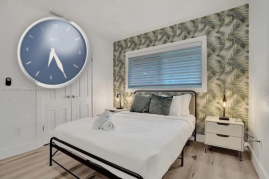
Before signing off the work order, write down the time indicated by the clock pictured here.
6:25
